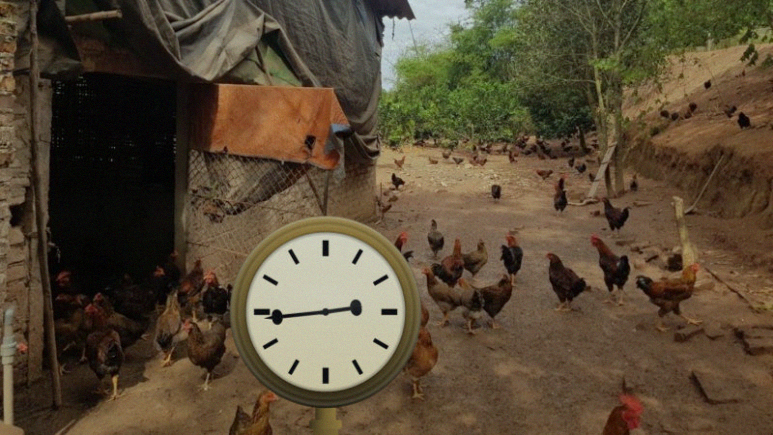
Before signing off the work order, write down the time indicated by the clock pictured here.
2:44
